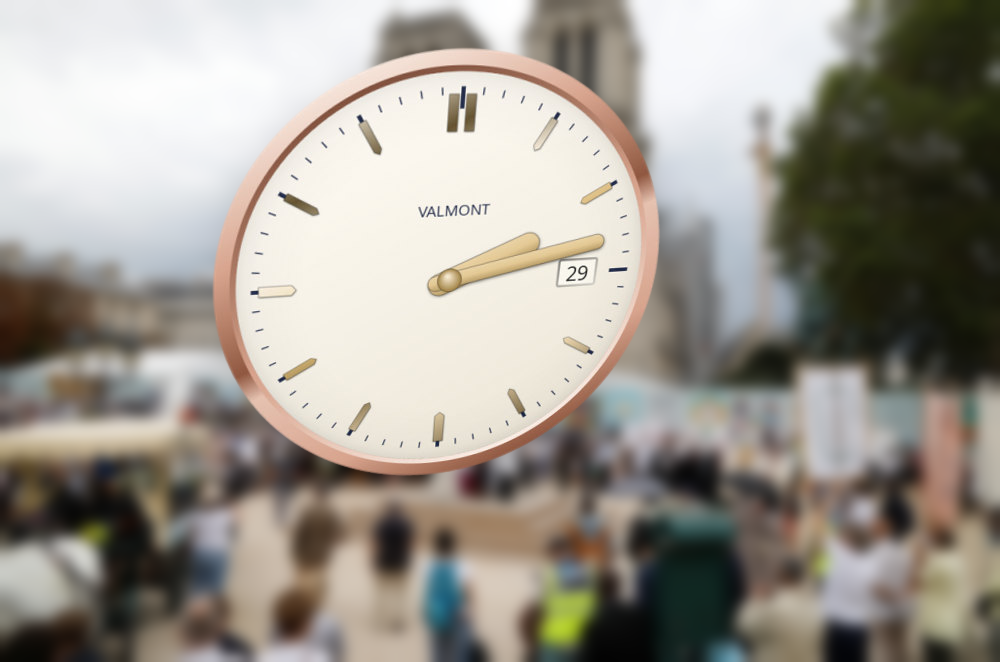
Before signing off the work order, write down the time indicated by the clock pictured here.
2:13
